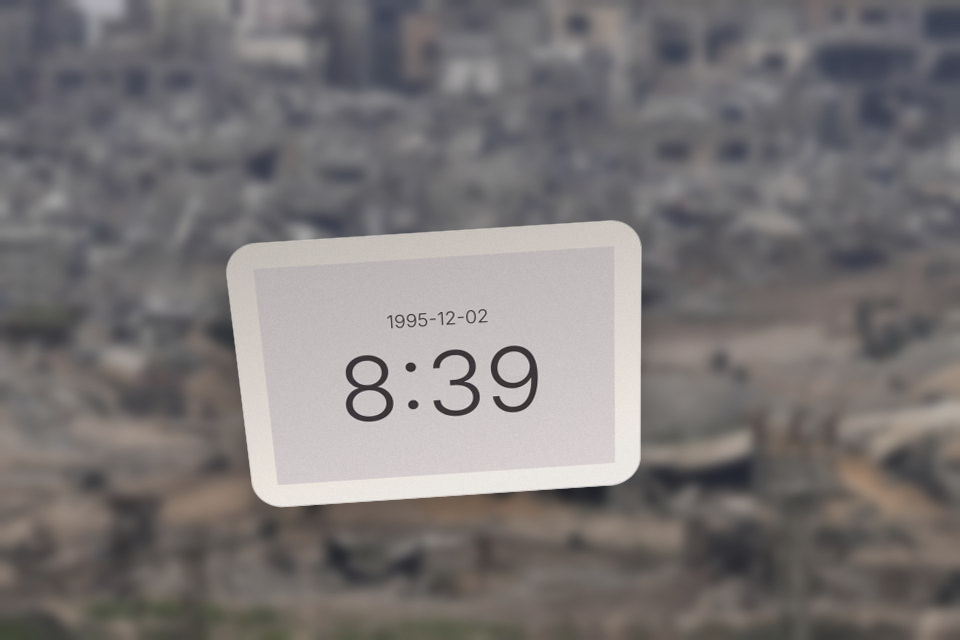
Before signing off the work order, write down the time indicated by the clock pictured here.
8:39
